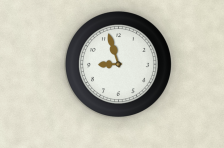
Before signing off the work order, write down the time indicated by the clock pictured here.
8:57
